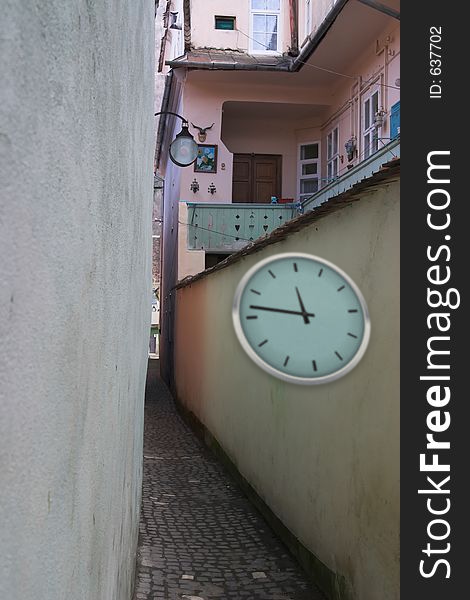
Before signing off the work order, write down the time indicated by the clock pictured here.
11:47
